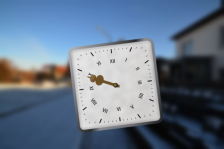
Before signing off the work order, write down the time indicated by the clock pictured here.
9:49
